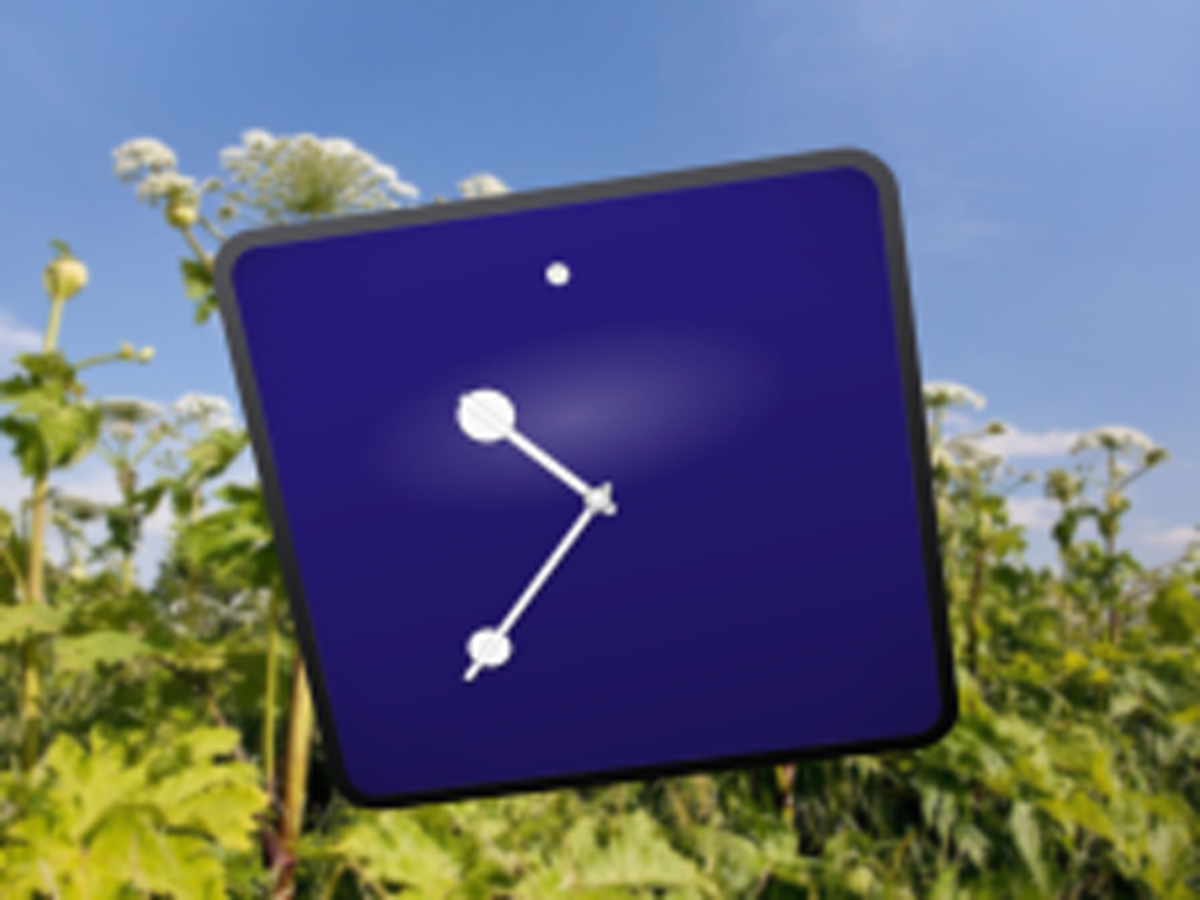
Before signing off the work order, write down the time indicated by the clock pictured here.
10:37
